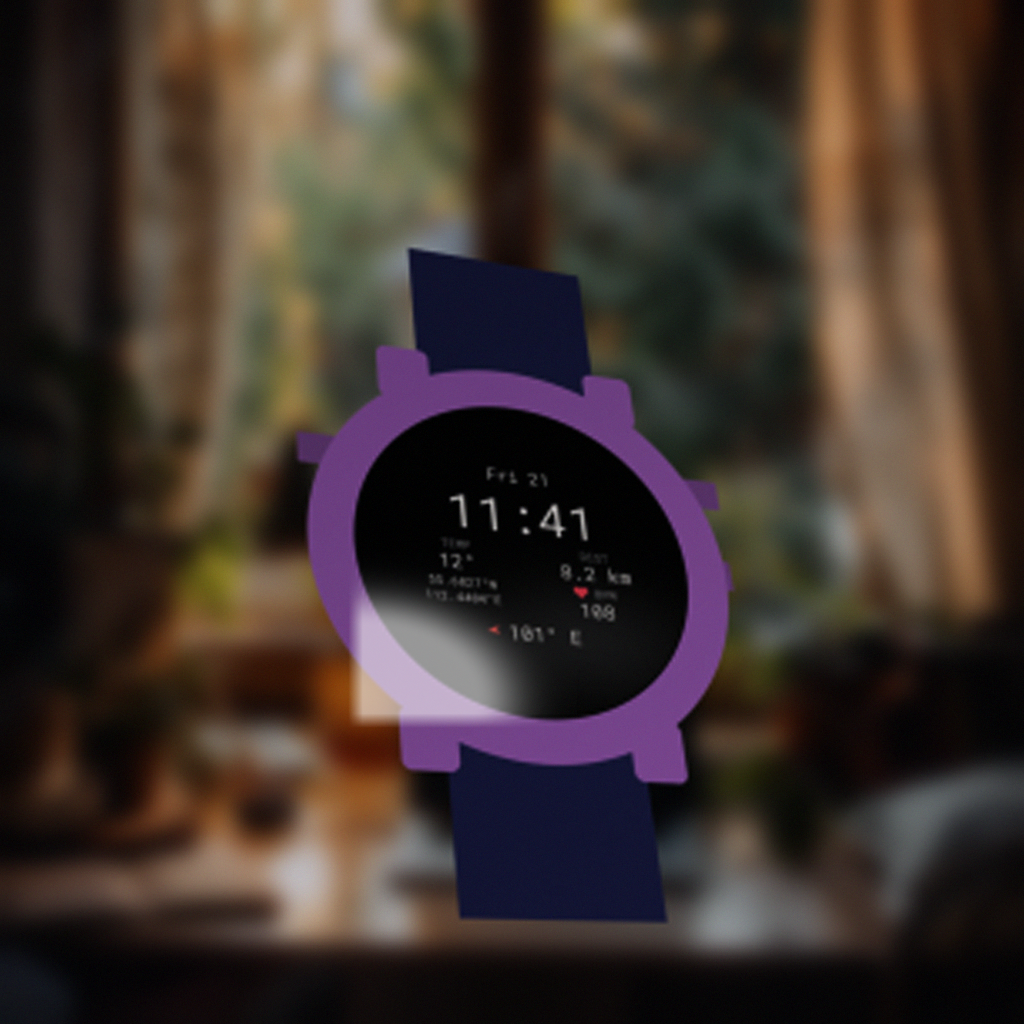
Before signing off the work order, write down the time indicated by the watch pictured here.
11:41
